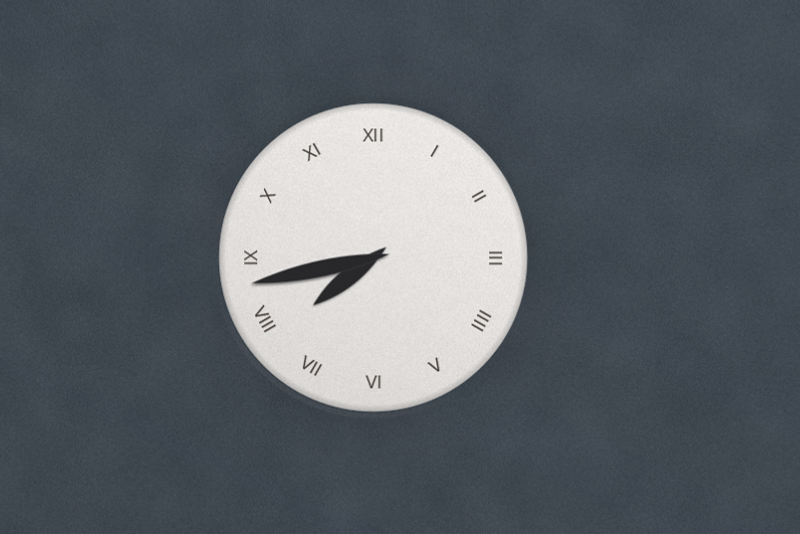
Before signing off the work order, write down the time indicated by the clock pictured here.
7:43
